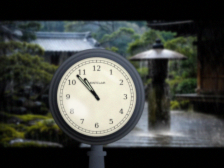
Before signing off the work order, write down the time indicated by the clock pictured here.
10:53
